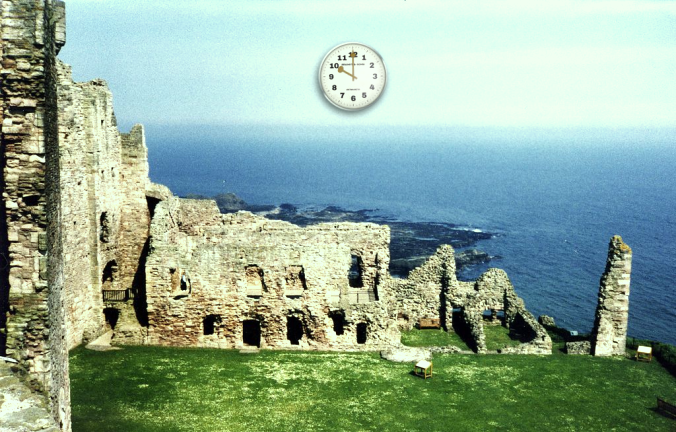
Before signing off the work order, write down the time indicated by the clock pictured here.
10:00
